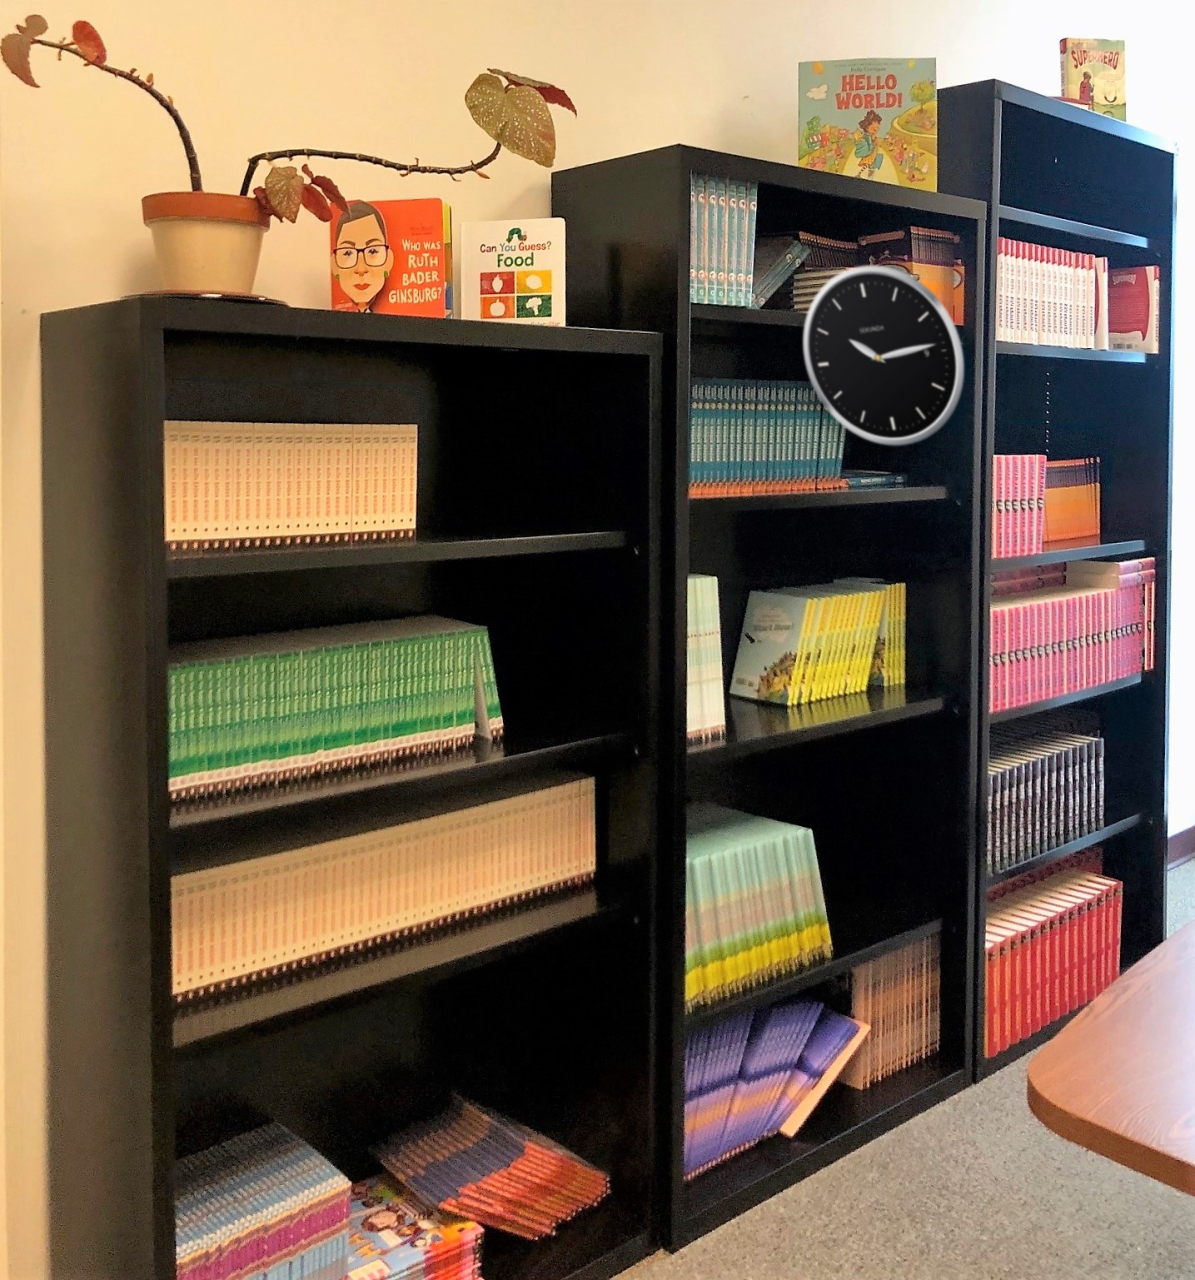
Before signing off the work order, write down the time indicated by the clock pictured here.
10:14
